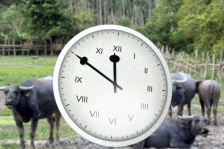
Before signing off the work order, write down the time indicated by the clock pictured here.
11:50
